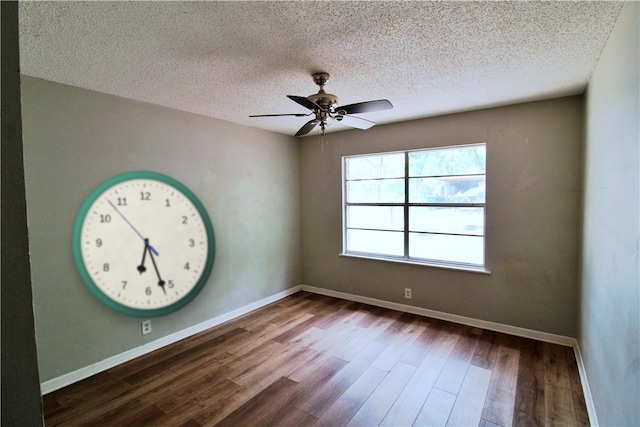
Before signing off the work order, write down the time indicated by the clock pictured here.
6:26:53
